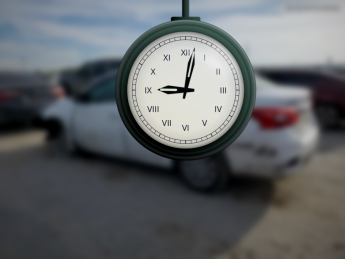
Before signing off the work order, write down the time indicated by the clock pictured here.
9:02
